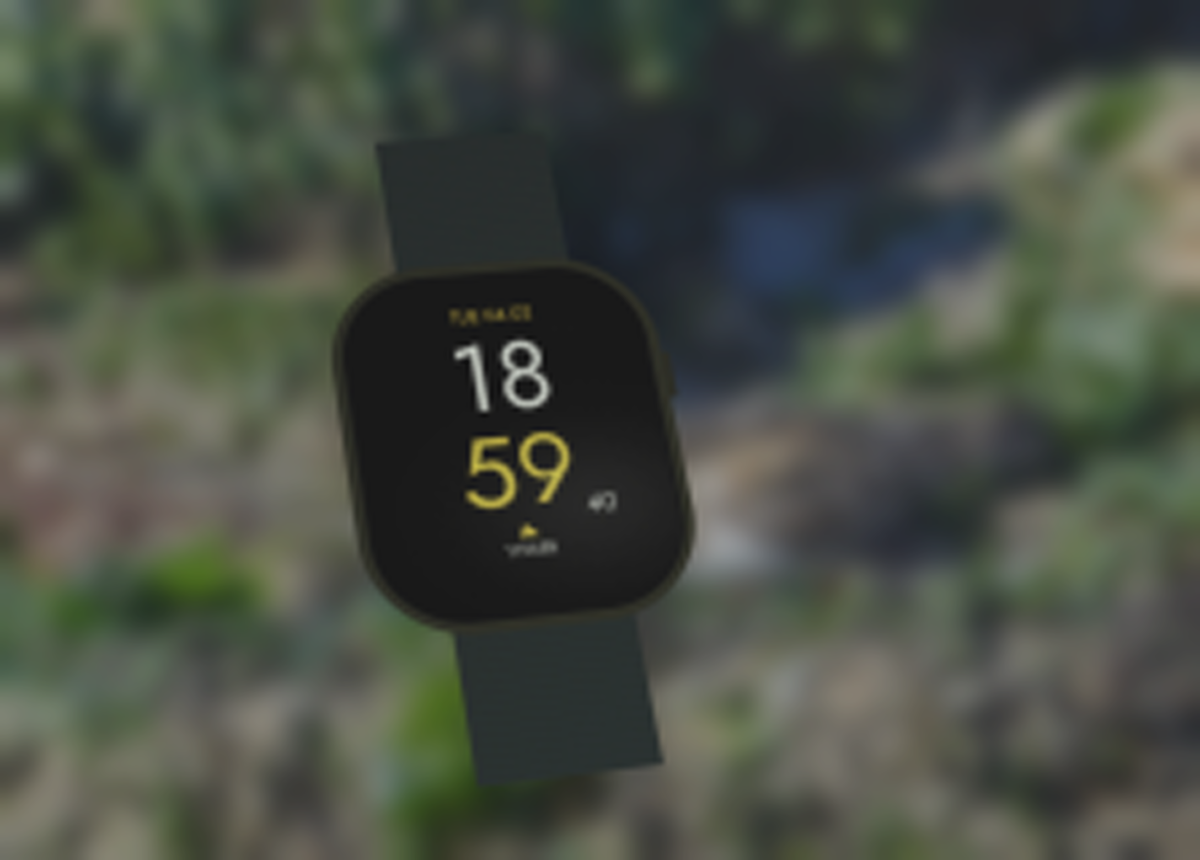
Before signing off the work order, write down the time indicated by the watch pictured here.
18:59
